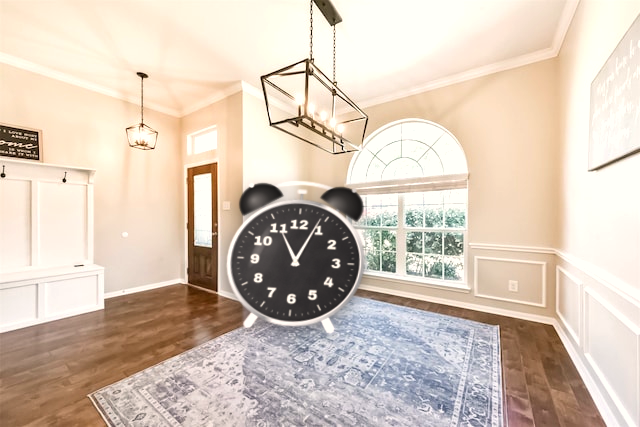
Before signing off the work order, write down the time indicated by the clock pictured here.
11:04
